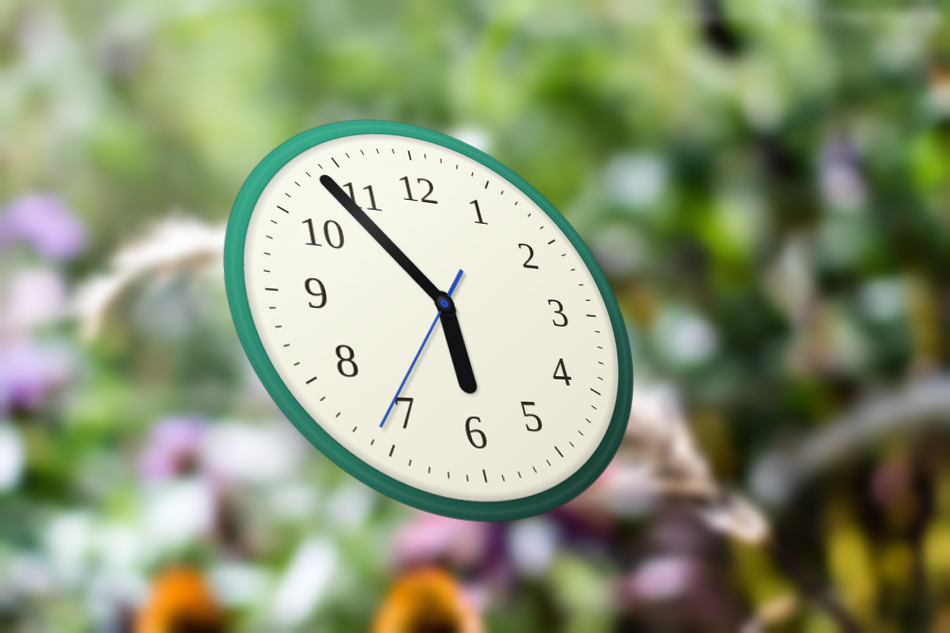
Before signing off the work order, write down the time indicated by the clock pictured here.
5:53:36
